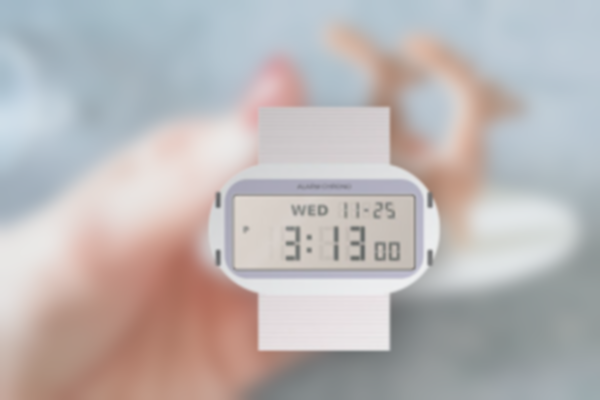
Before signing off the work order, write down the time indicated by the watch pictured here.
3:13:00
